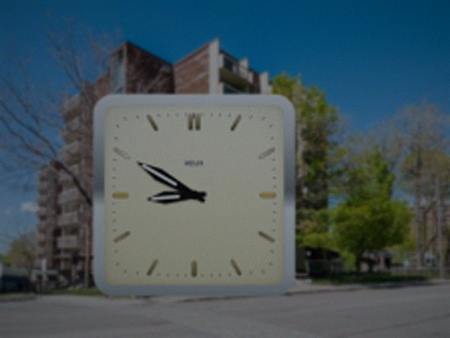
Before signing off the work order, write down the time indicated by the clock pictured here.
8:50
